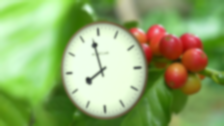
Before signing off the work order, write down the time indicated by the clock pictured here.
7:58
